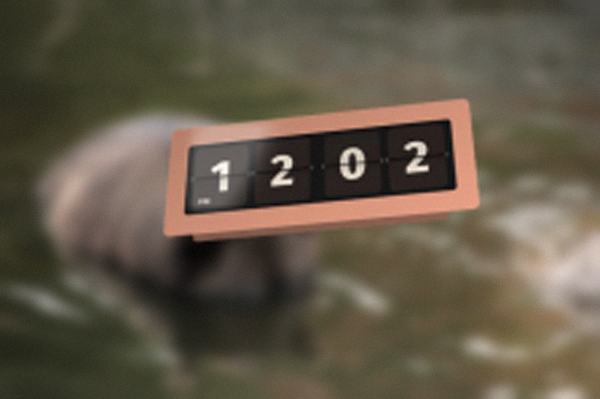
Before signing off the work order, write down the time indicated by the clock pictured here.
12:02
